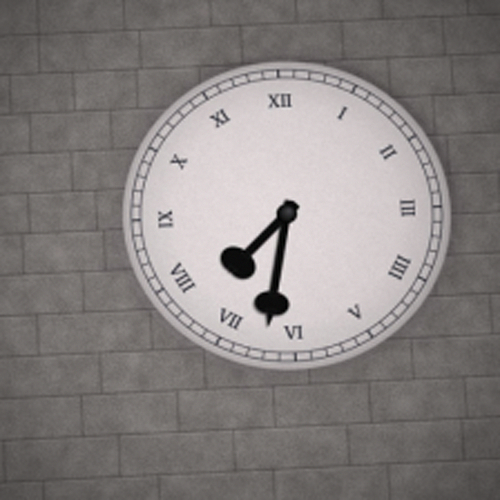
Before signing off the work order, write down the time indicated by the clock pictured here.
7:32
